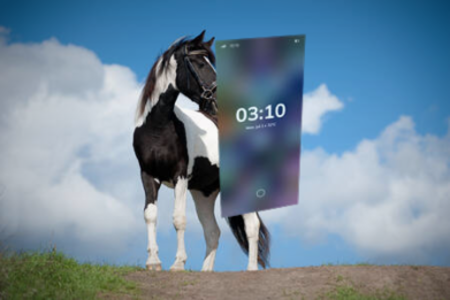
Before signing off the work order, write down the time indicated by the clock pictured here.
3:10
